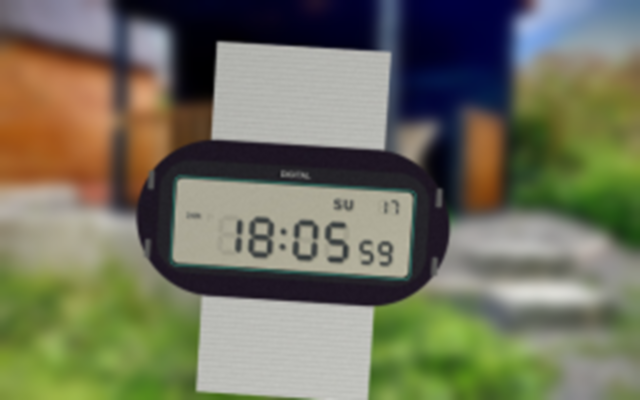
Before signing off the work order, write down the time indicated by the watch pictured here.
18:05:59
